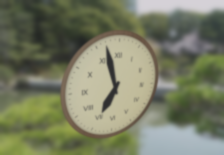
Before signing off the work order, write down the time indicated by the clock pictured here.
6:57
